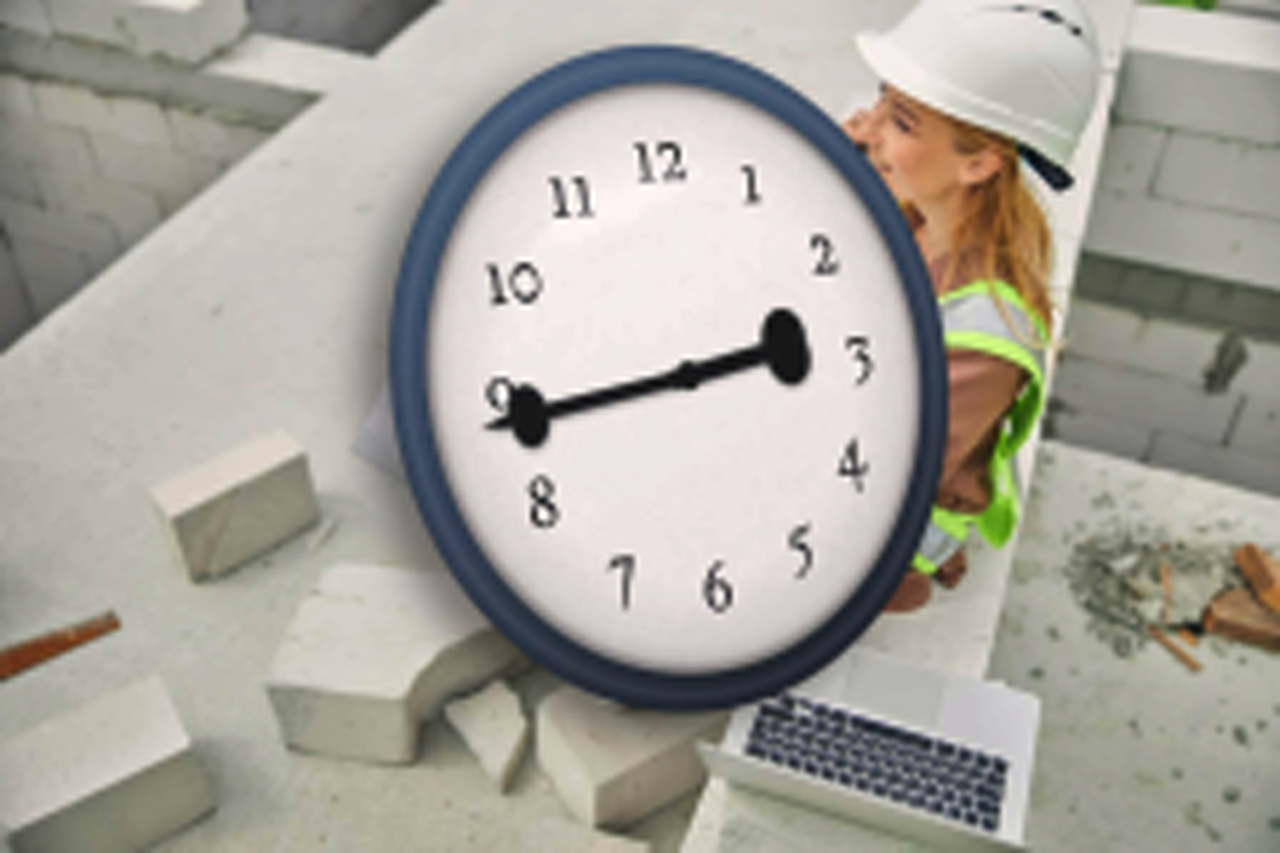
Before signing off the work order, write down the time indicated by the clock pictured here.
2:44
